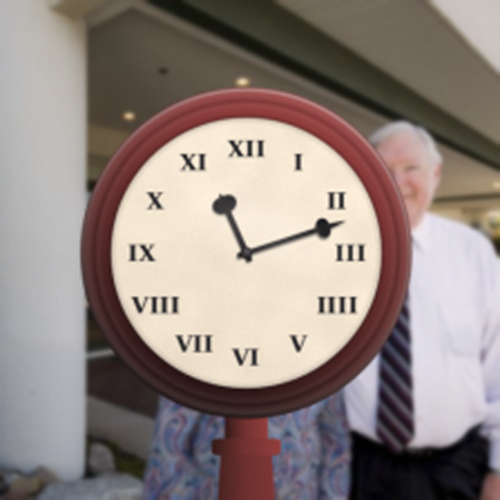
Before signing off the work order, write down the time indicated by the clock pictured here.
11:12
